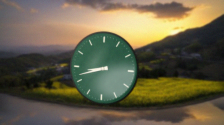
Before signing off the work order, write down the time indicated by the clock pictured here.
8:42
